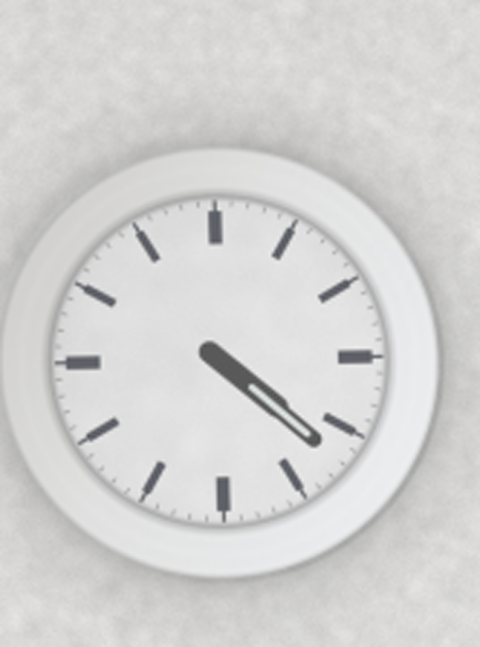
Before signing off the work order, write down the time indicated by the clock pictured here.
4:22
